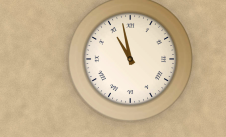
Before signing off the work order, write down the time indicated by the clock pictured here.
10:58
